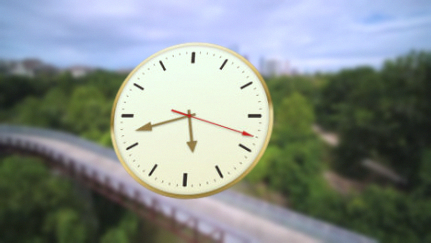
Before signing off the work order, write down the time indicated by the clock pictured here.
5:42:18
